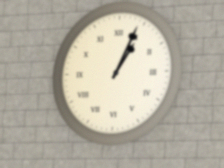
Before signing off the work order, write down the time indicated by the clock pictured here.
1:04
